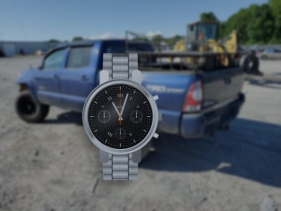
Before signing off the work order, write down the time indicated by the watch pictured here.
11:03
